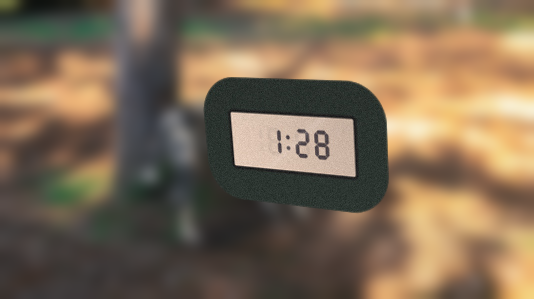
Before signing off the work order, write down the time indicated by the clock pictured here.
1:28
